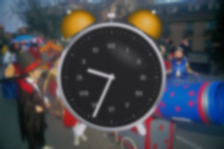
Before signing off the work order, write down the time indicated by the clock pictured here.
9:34
